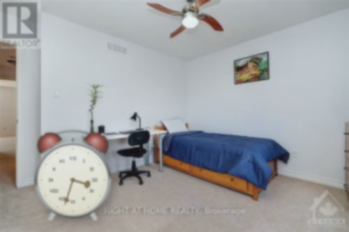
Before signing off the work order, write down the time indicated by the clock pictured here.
3:33
